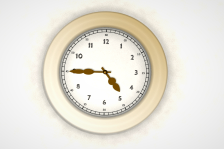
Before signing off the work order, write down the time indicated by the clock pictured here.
4:45
